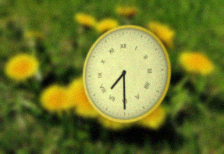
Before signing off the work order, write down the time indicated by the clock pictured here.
7:30
